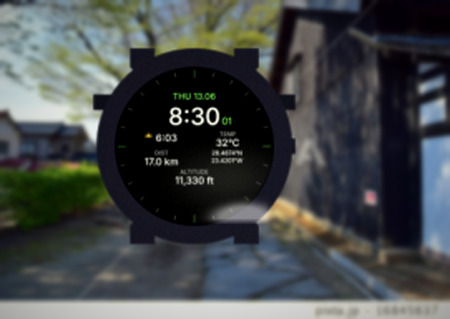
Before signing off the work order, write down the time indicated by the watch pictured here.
8:30
